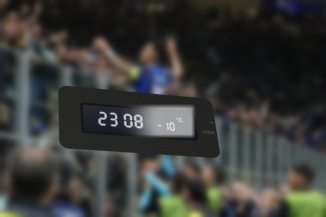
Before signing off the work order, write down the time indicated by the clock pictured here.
23:08
